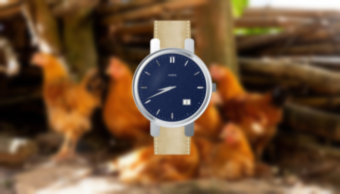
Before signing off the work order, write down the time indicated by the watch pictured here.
8:41
